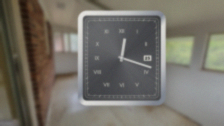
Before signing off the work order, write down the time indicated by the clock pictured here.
12:18
